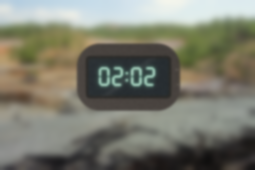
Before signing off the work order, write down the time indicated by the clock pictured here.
2:02
